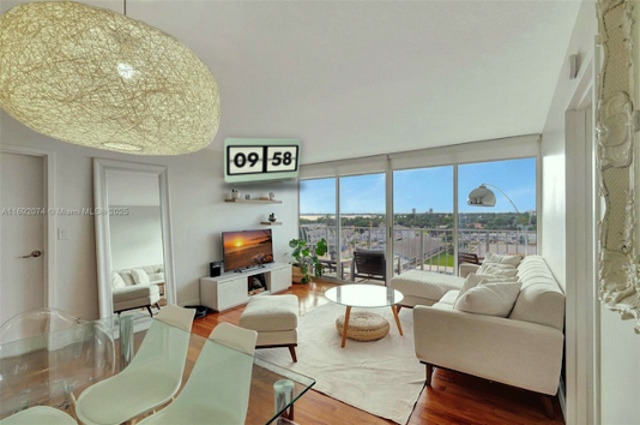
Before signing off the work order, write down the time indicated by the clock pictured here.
9:58
